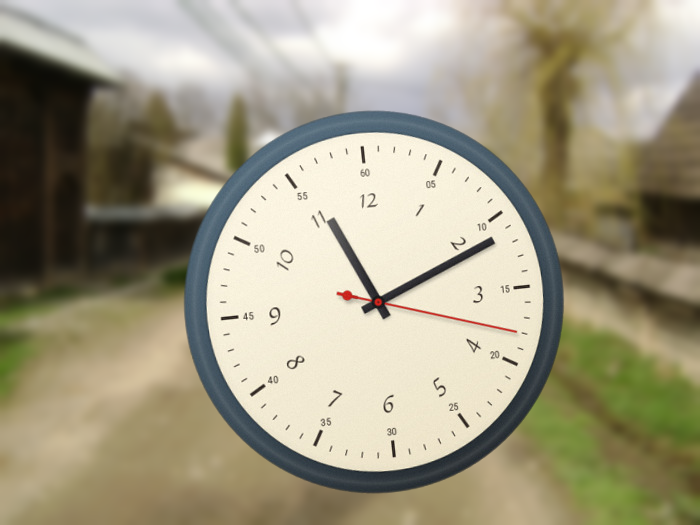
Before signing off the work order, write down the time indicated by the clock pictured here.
11:11:18
